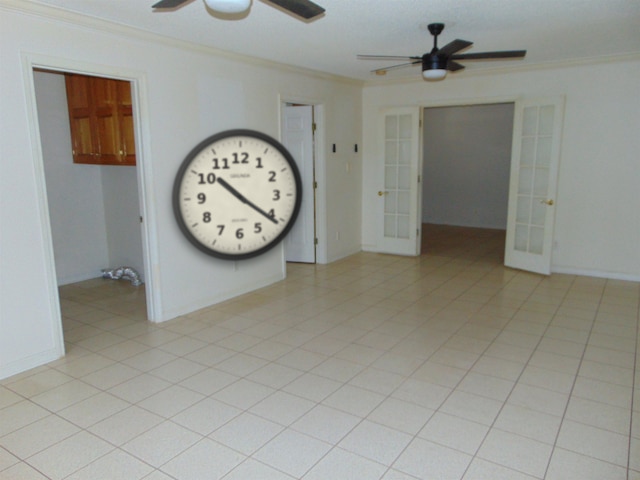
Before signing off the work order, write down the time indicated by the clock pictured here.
10:21
